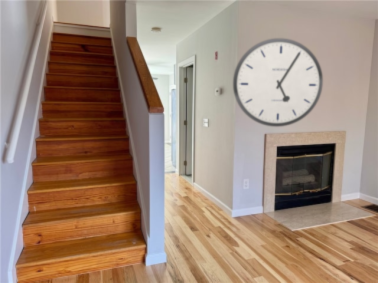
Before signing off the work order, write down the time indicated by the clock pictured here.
5:05
